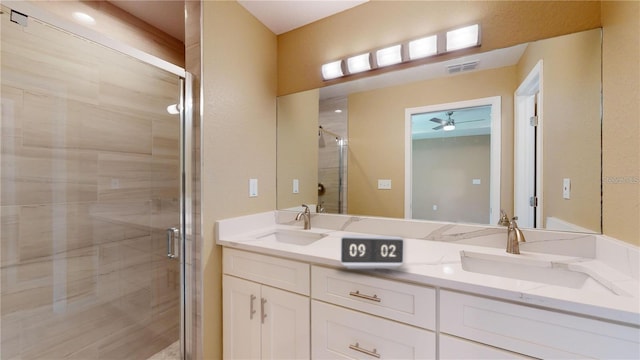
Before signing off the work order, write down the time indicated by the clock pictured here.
9:02
